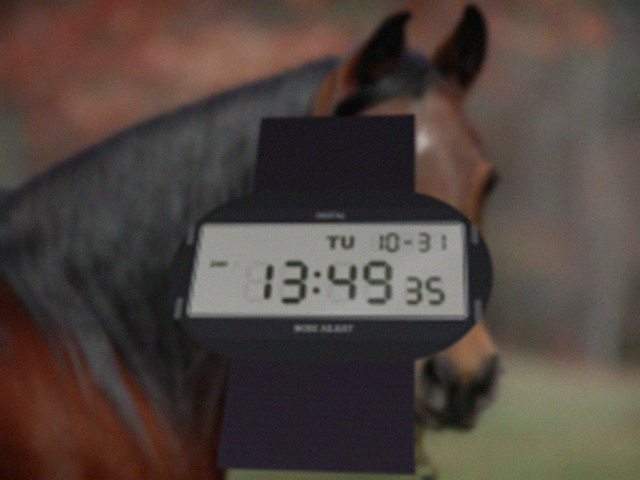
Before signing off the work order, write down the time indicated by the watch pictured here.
13:49:35
